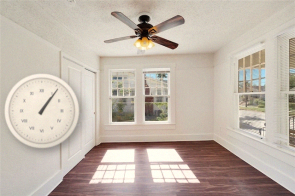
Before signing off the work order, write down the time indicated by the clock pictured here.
1:06
